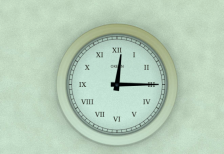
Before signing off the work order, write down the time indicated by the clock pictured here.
12:15
